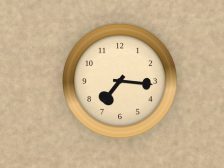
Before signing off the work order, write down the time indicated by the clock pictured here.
7:16
